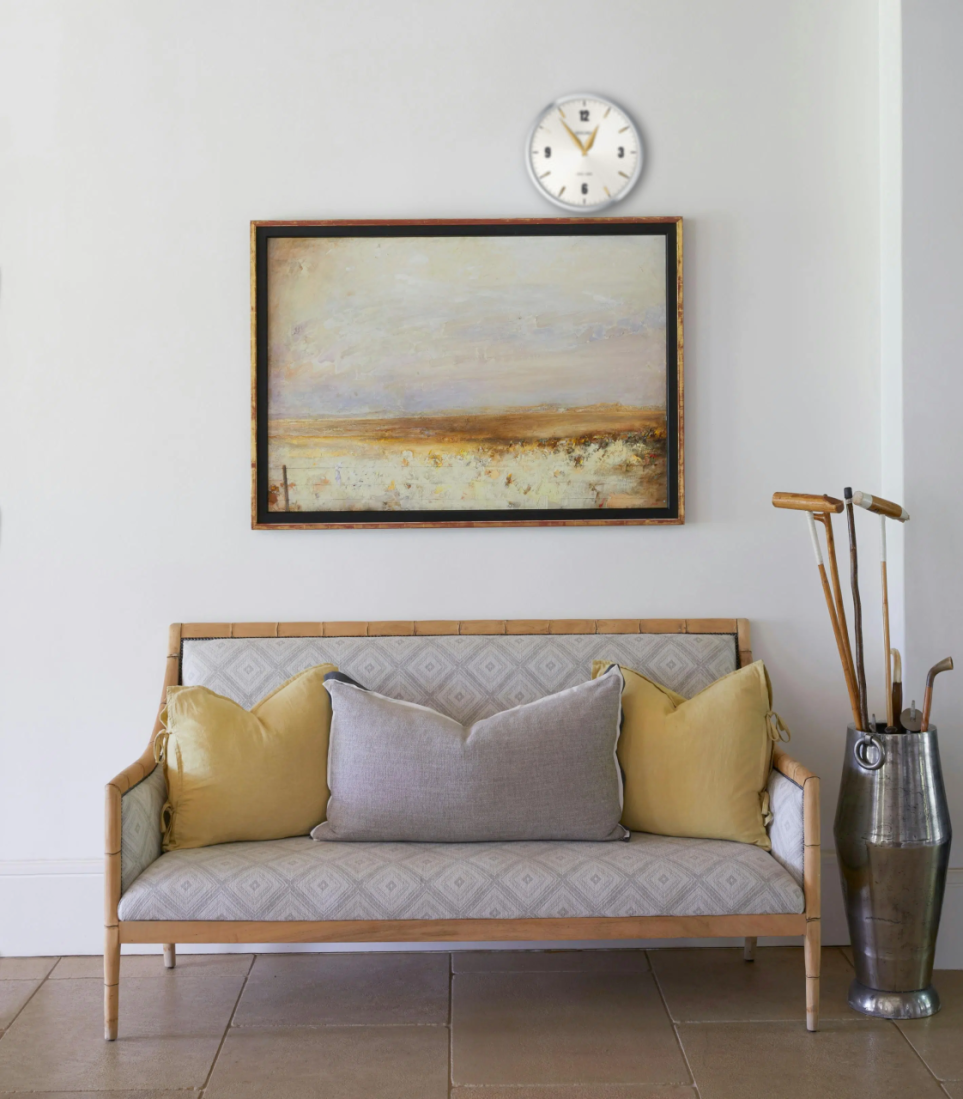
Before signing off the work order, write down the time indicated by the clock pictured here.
12:54
